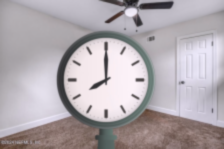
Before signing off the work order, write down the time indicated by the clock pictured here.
8:00
